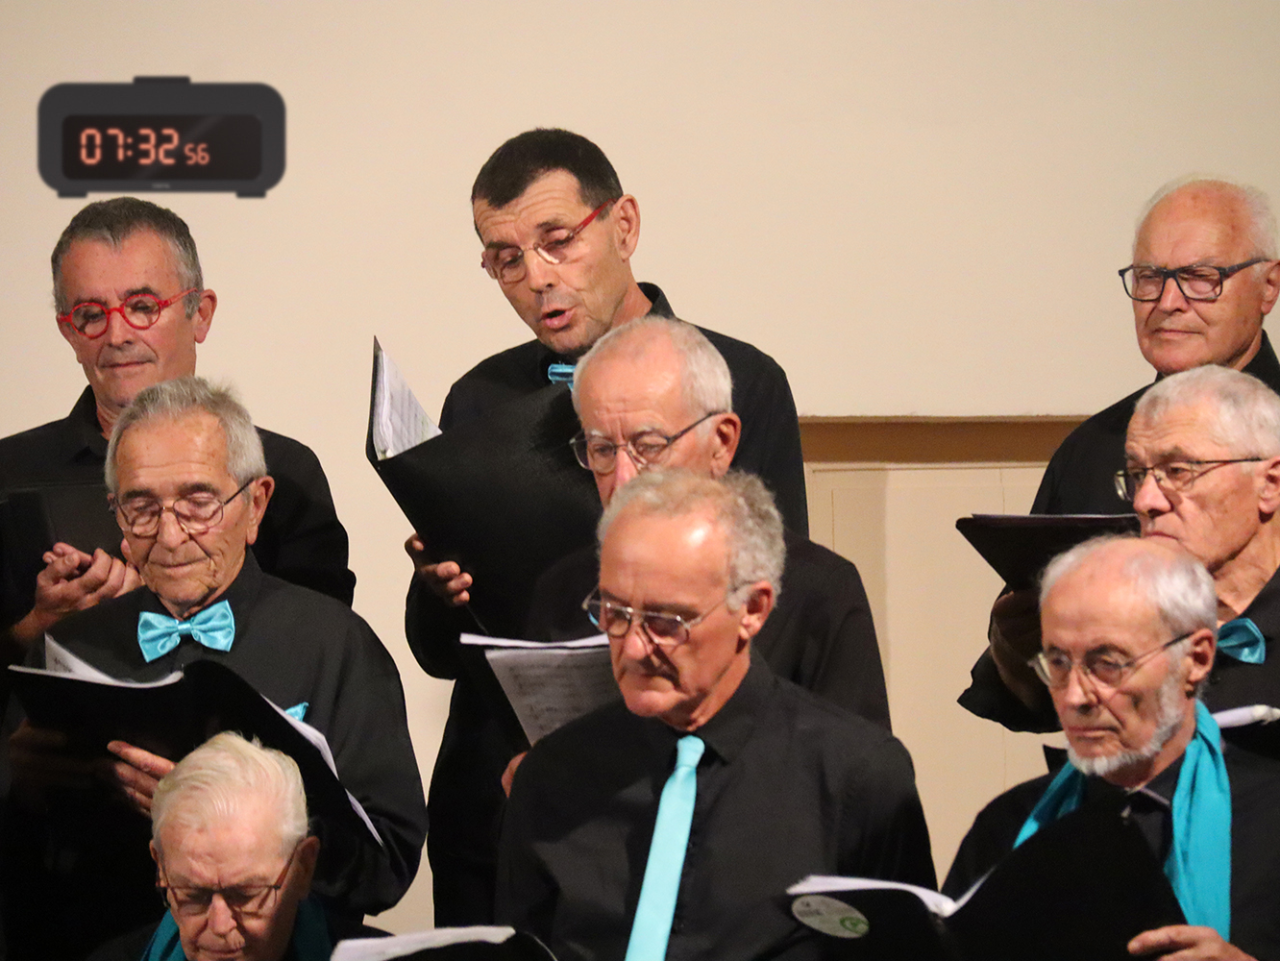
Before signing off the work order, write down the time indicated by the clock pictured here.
7:32:56
